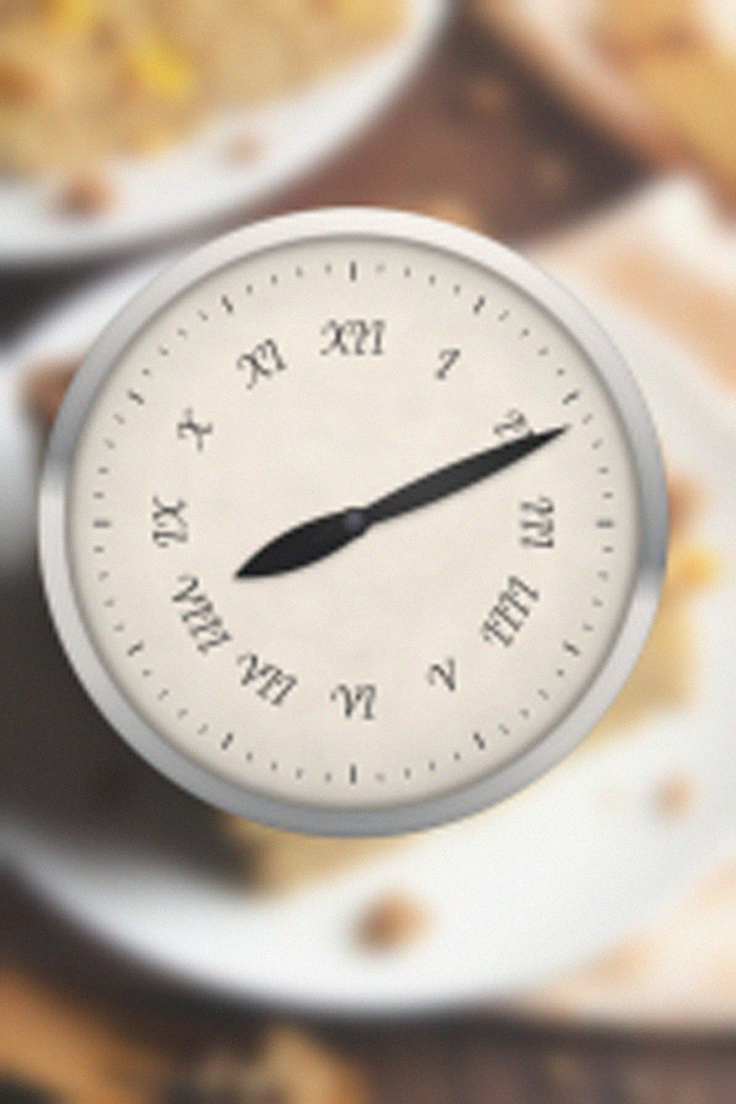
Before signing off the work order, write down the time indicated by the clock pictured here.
8:11
